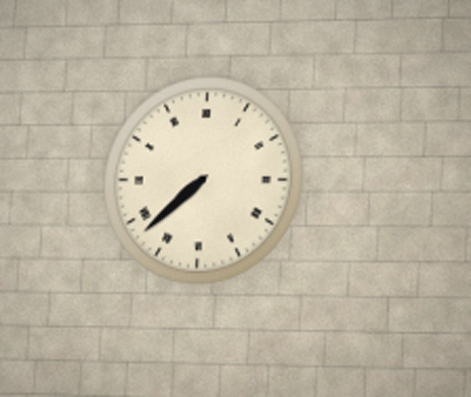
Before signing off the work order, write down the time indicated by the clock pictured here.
7:38
